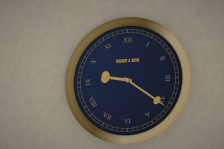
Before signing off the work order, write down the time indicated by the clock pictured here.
9:21
